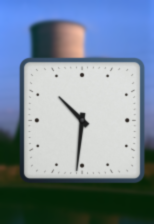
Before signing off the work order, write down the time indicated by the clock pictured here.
10:31
